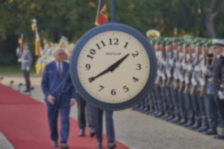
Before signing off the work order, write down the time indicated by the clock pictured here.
1:40
